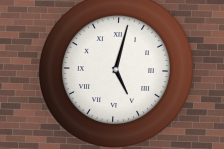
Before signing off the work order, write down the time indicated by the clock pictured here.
5:02
